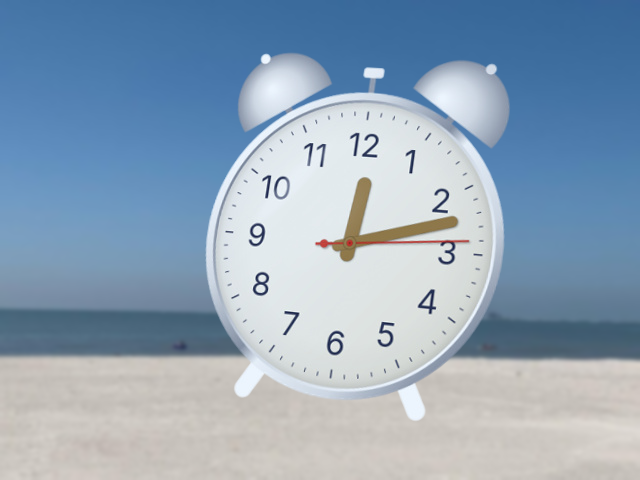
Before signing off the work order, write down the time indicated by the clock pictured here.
12:12:14
